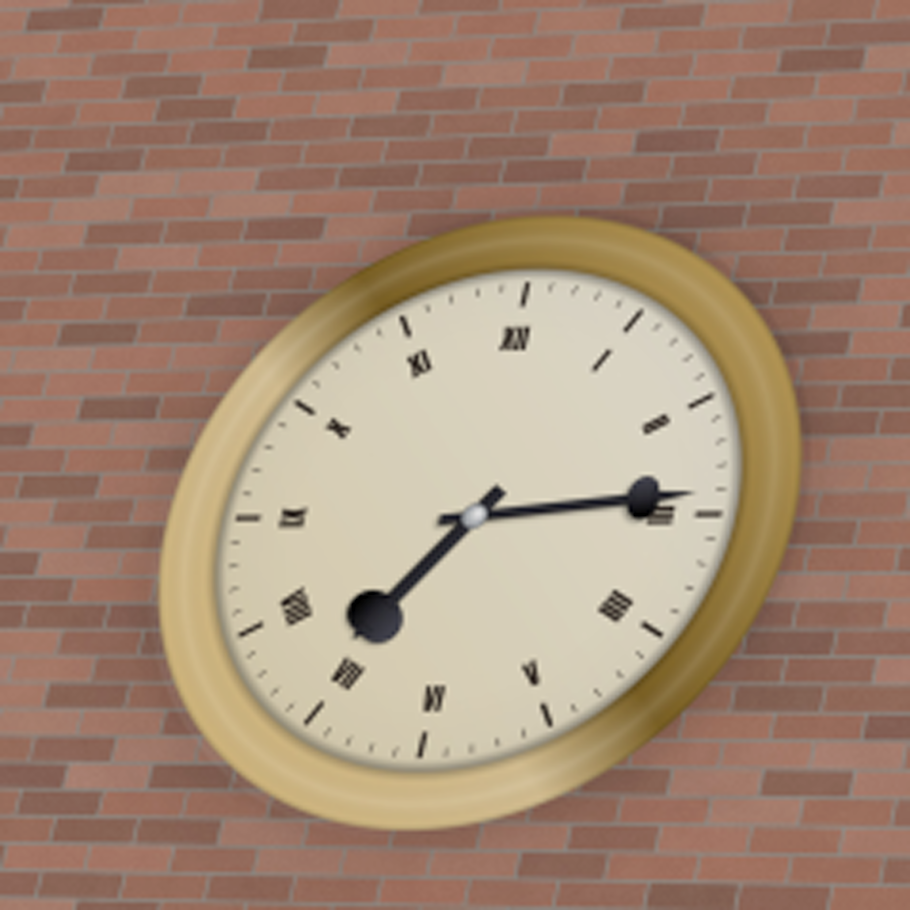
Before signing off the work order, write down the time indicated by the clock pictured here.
7:14
